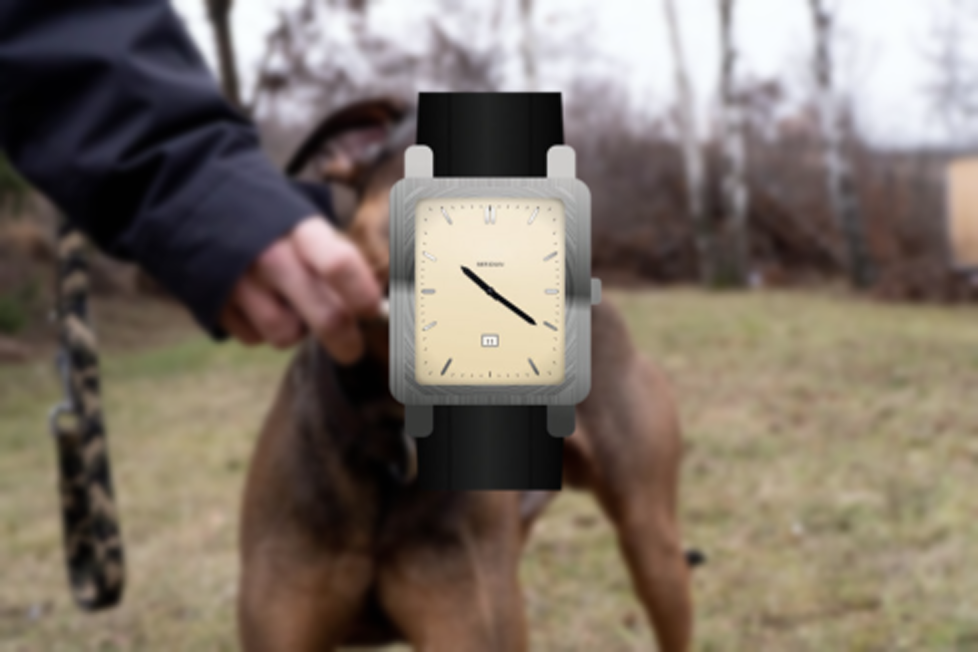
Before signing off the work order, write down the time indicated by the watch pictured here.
10:21
